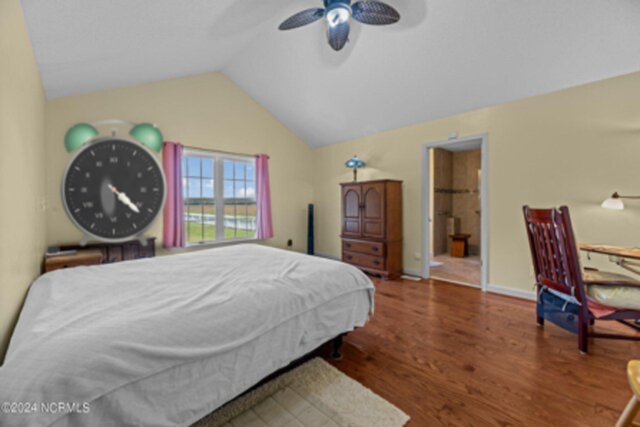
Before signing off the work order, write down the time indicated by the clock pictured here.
4:22
